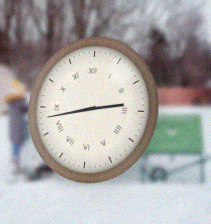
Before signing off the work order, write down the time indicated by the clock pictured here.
2:43
